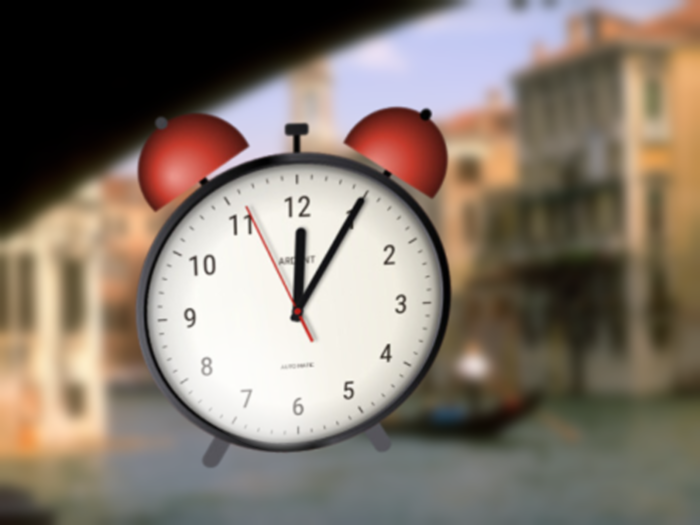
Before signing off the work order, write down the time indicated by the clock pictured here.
12:04:56
